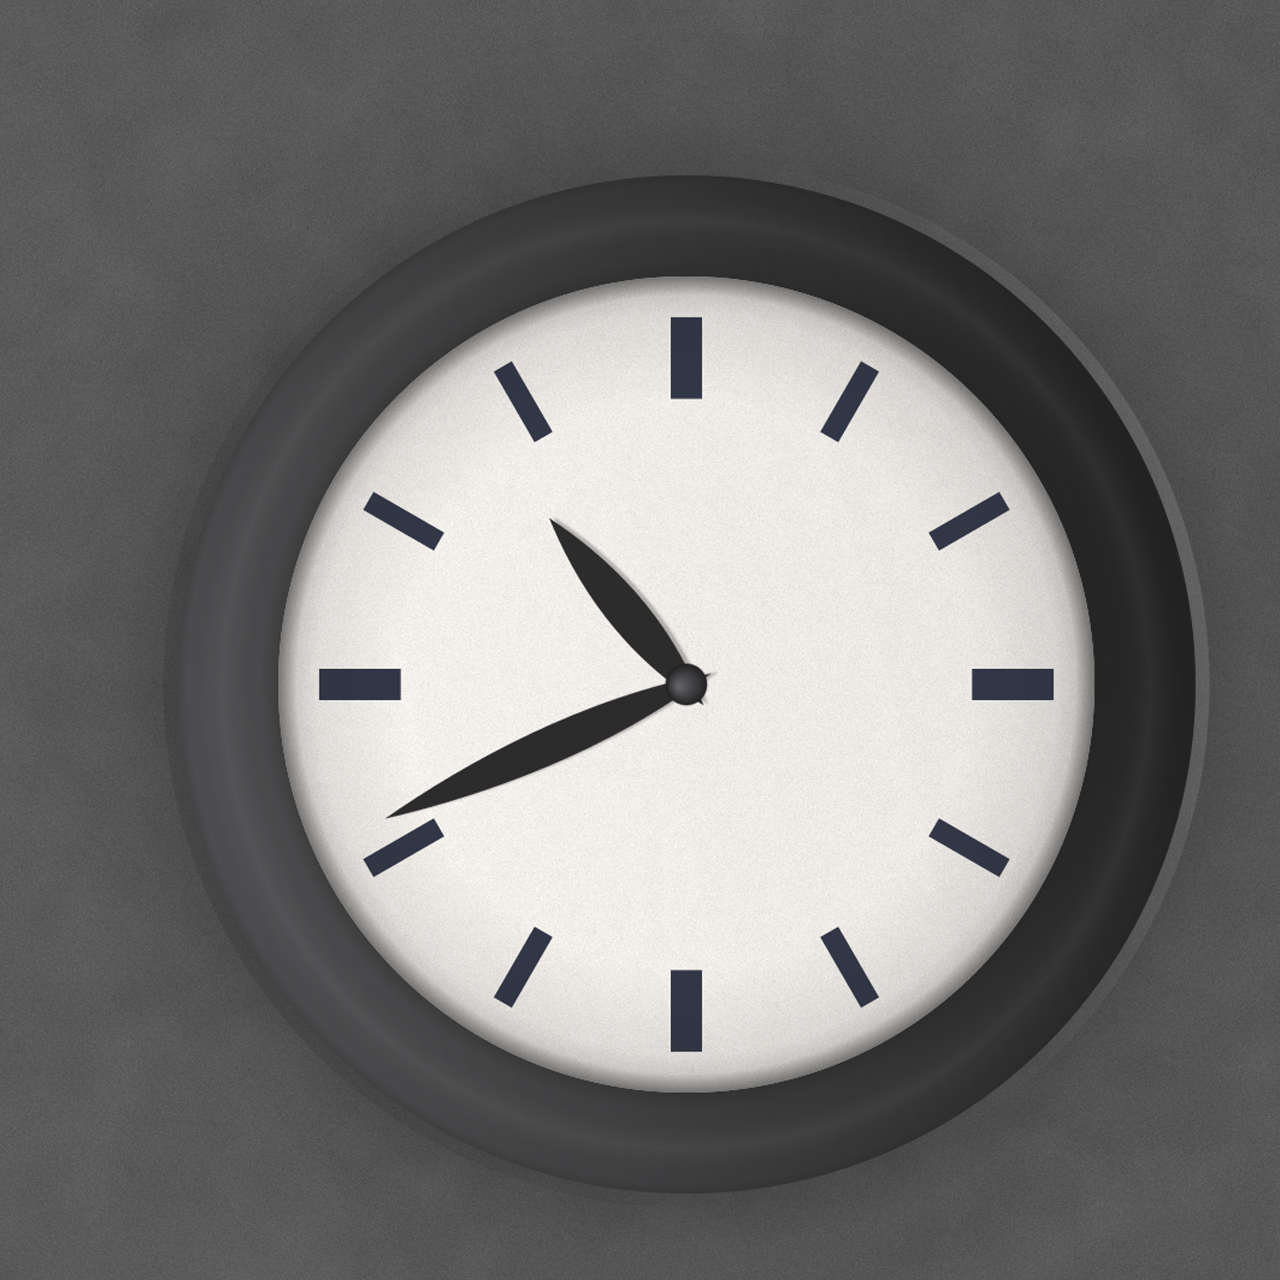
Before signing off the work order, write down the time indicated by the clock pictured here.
10:41
